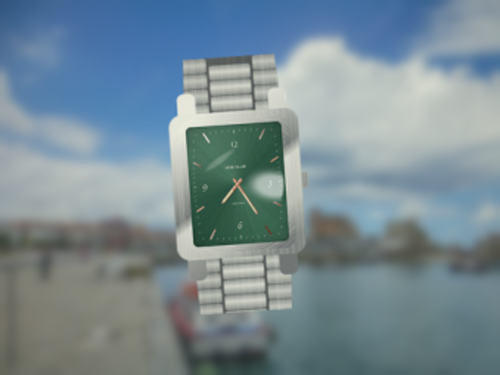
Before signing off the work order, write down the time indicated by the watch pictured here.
7:25
